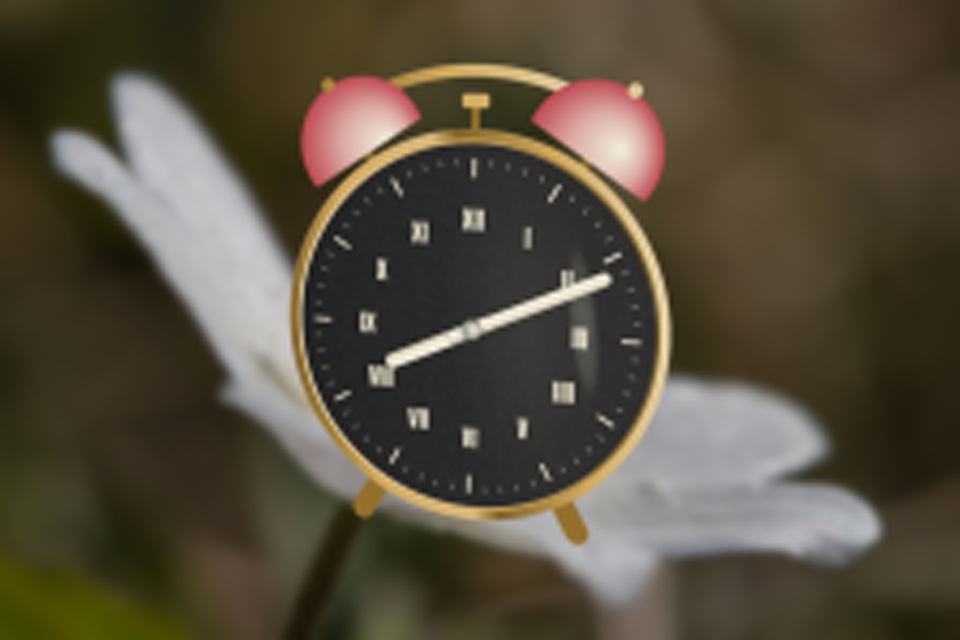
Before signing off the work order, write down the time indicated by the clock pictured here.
8:11
